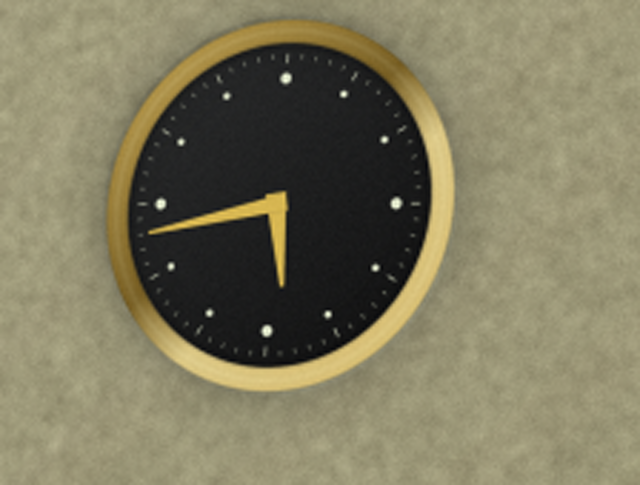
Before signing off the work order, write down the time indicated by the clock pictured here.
5:43
